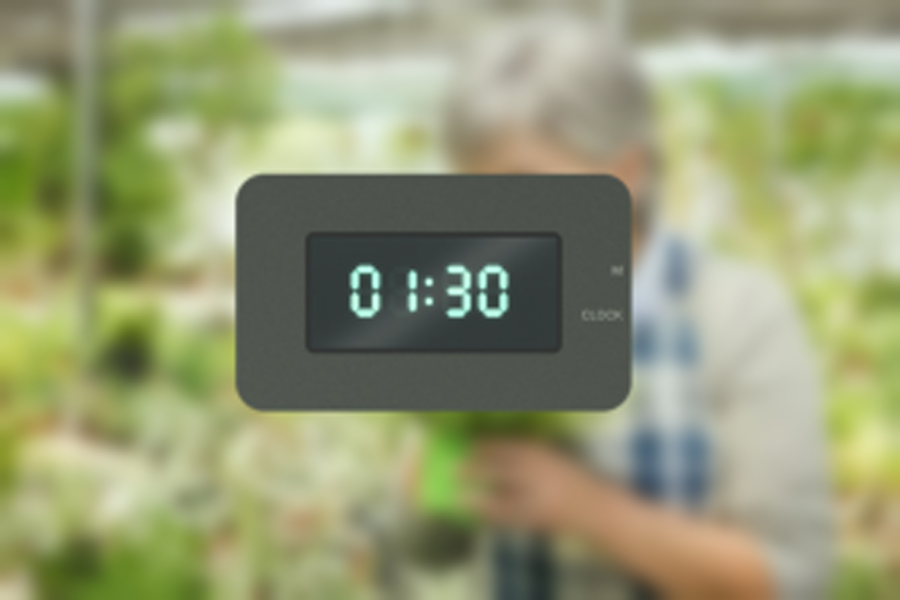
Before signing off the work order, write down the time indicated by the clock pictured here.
1:30
